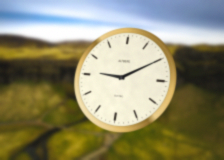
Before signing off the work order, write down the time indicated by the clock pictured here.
9:10
